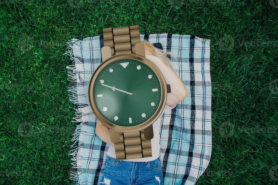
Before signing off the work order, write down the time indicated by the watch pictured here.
9:49
